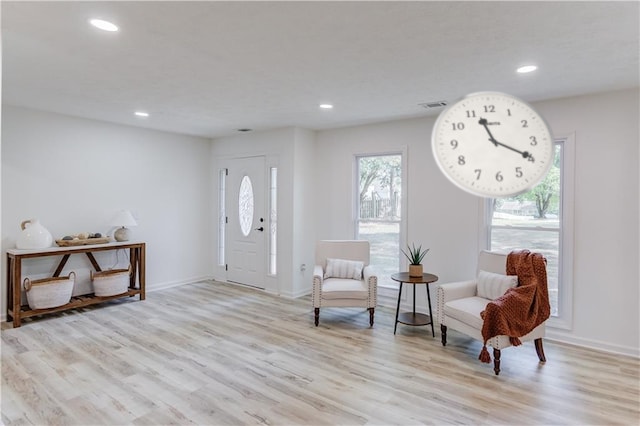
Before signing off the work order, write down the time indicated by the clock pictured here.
11:20
